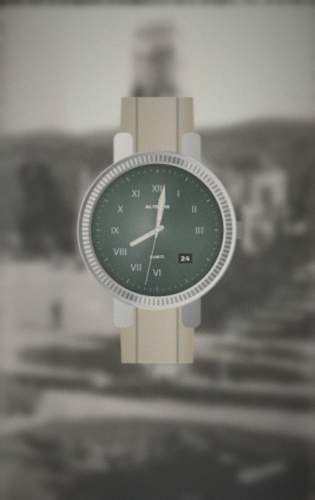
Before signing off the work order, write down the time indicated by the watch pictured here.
8:01:32
